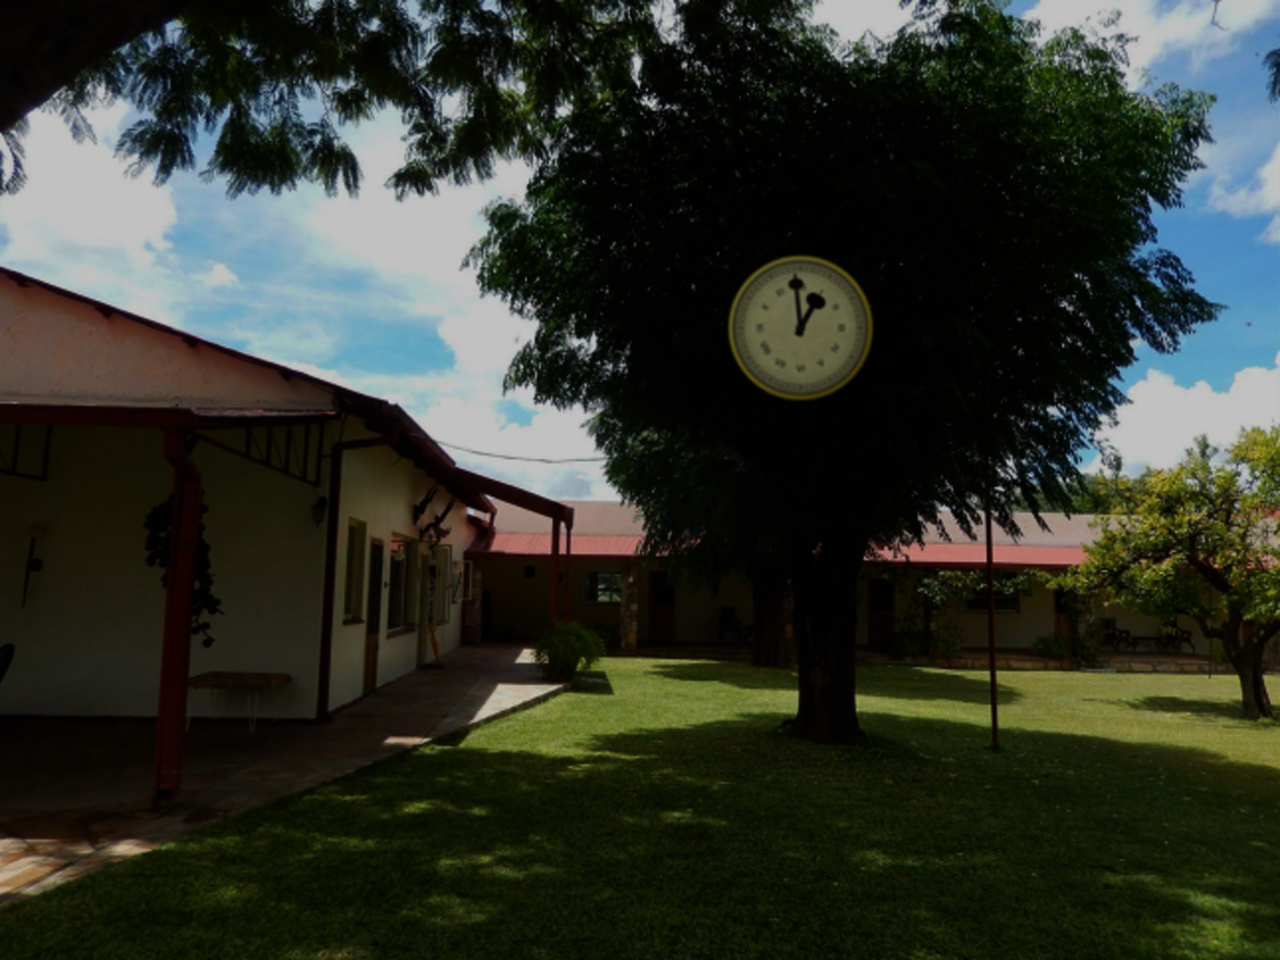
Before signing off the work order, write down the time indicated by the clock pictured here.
12:59
